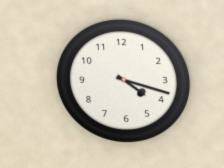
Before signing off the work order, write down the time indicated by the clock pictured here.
4:18
